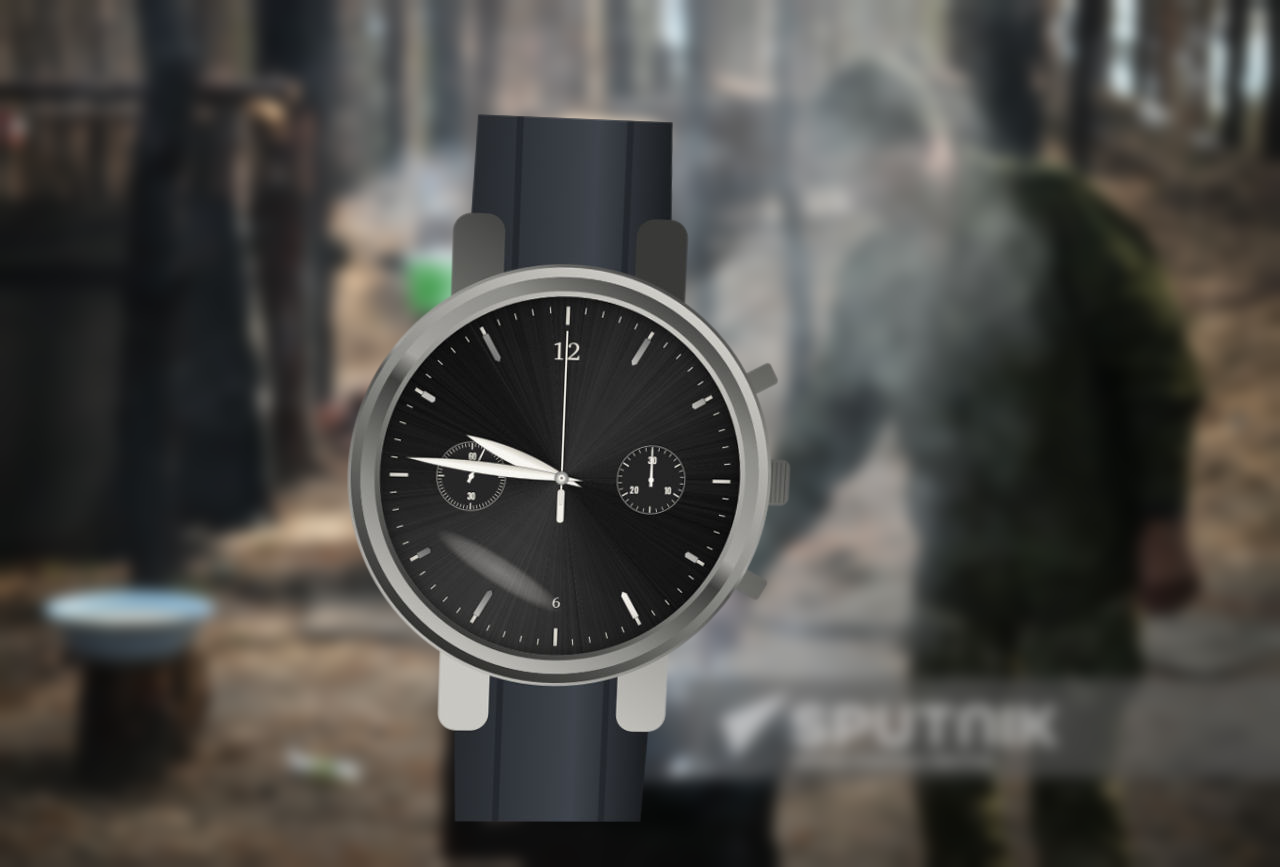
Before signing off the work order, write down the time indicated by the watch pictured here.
9:46:04
